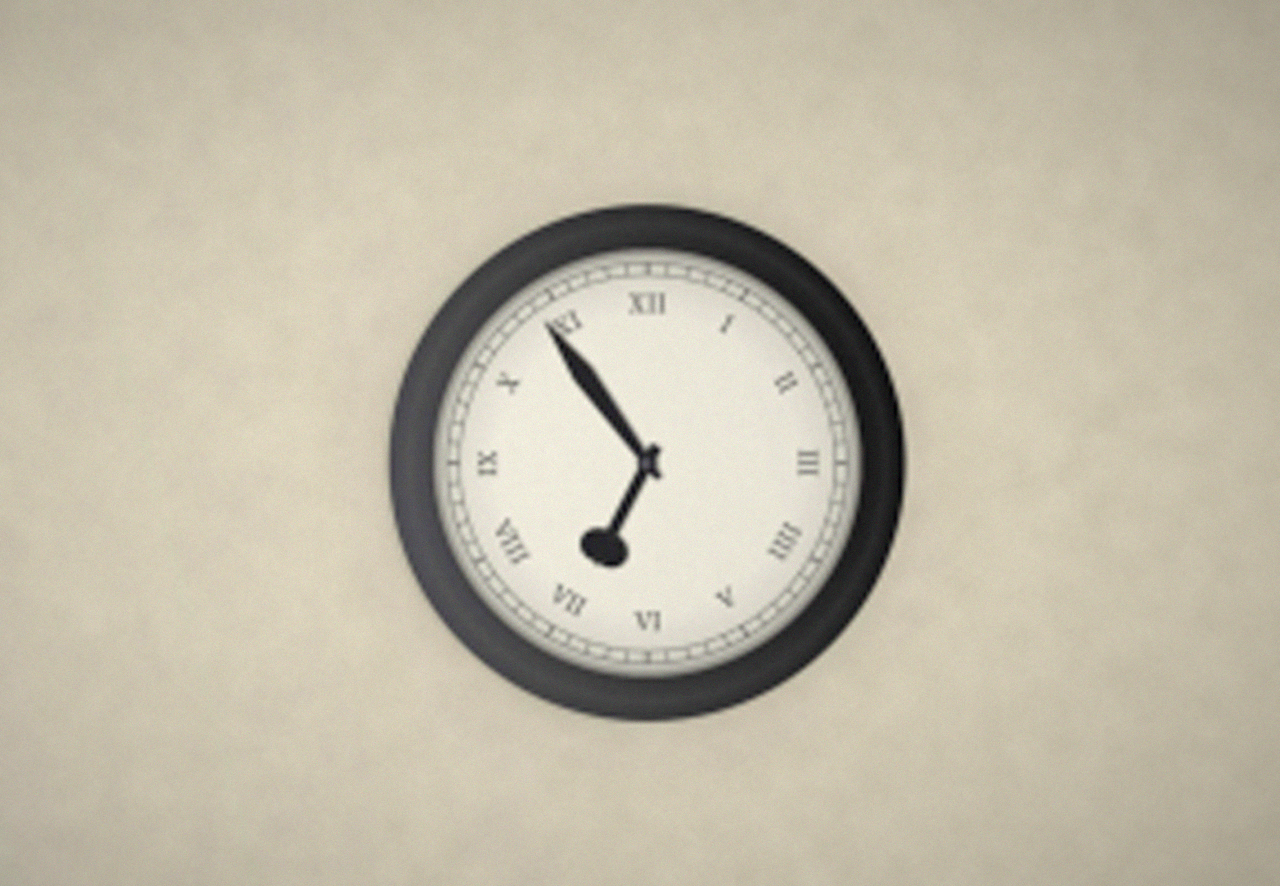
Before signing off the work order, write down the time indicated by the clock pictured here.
6:54
